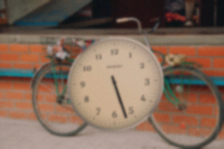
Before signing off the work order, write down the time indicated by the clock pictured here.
5:27
